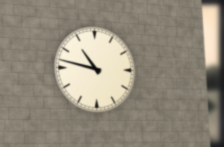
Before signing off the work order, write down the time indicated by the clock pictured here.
10:47
